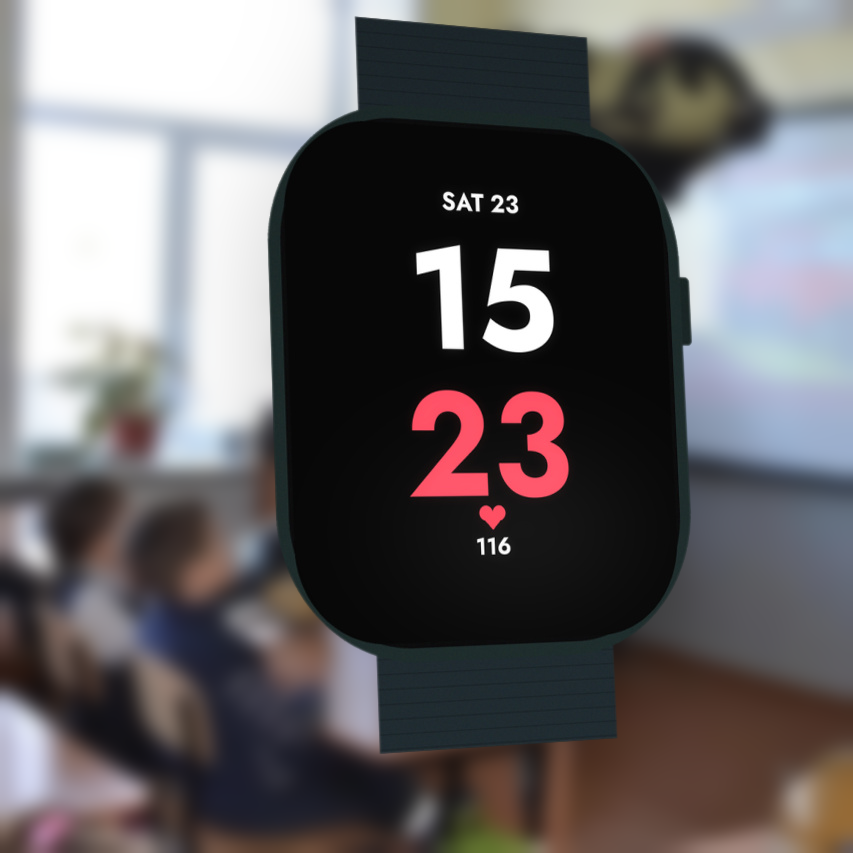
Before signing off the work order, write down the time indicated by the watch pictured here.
15:23
